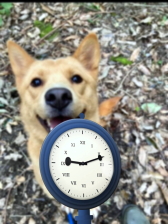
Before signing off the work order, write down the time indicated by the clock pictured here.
9:12
